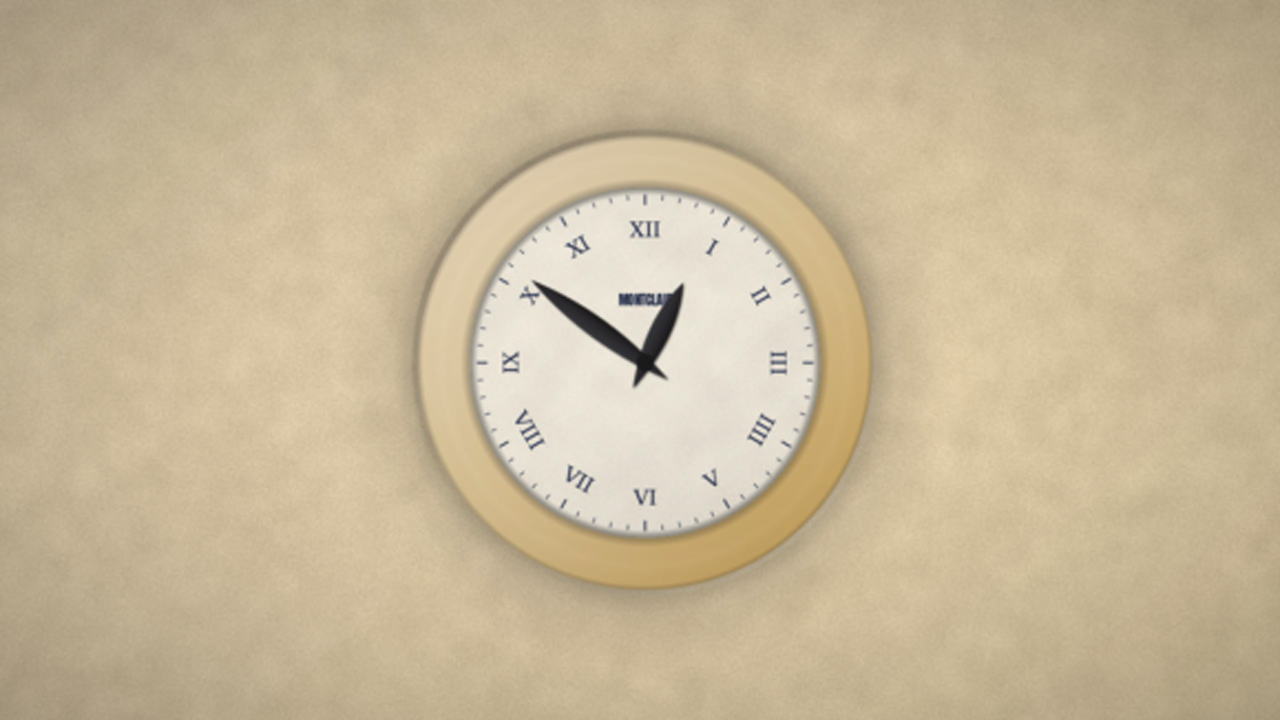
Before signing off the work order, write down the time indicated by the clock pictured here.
12:51
